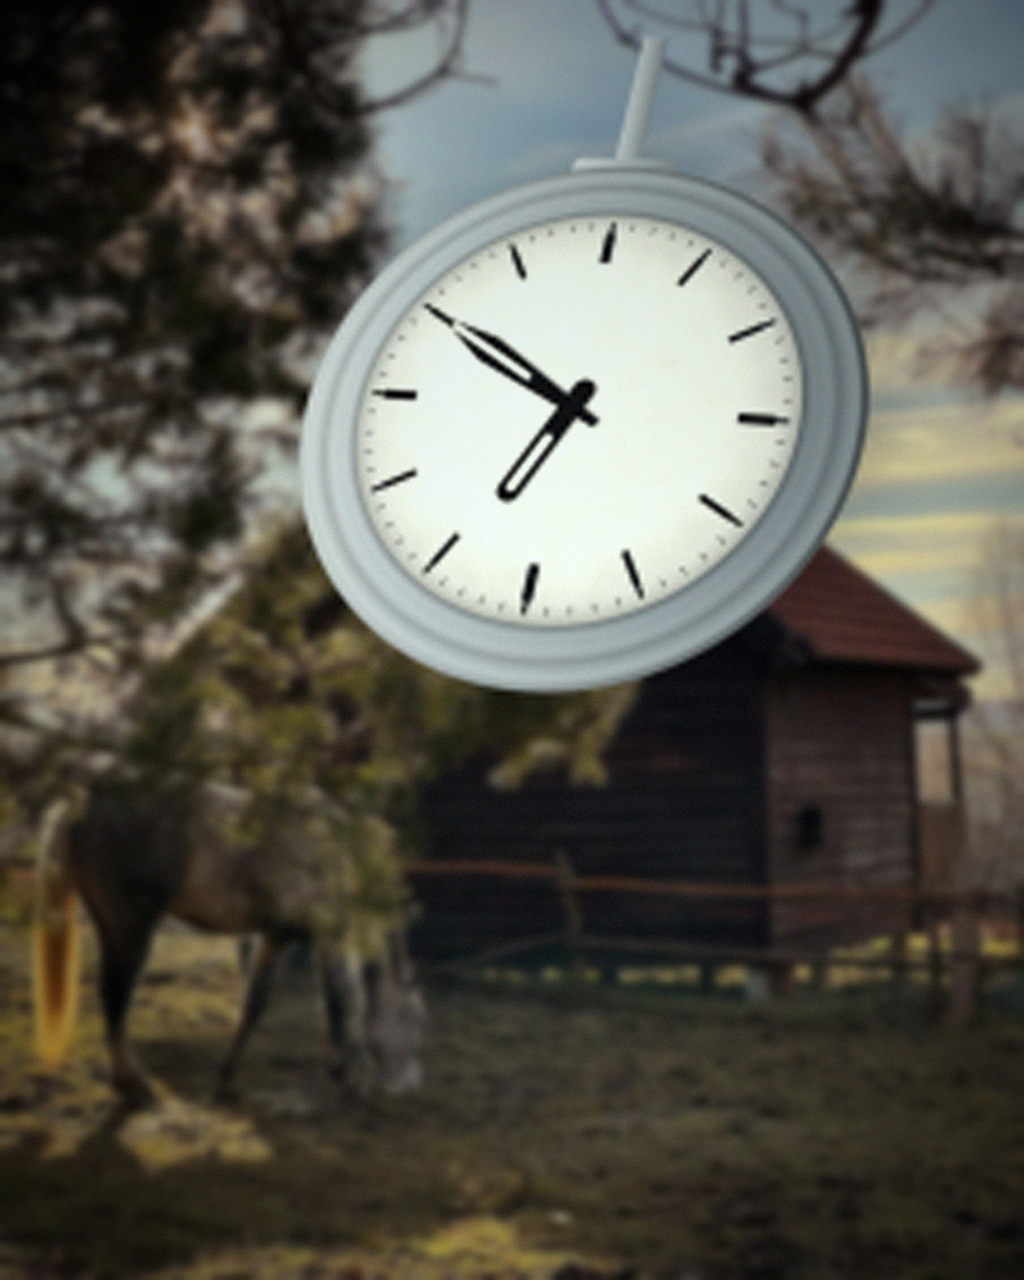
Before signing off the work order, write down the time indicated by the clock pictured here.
6:50
